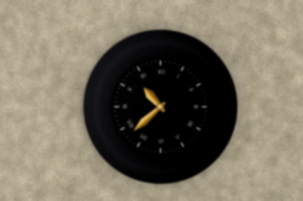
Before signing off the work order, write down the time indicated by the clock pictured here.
10:38
